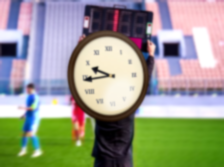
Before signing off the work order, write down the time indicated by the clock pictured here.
9:44
